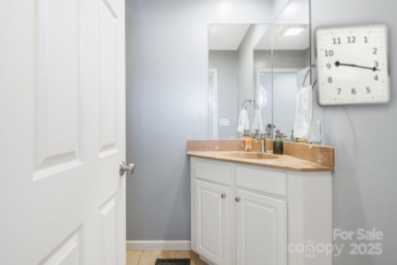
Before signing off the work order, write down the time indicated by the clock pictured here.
9:17
